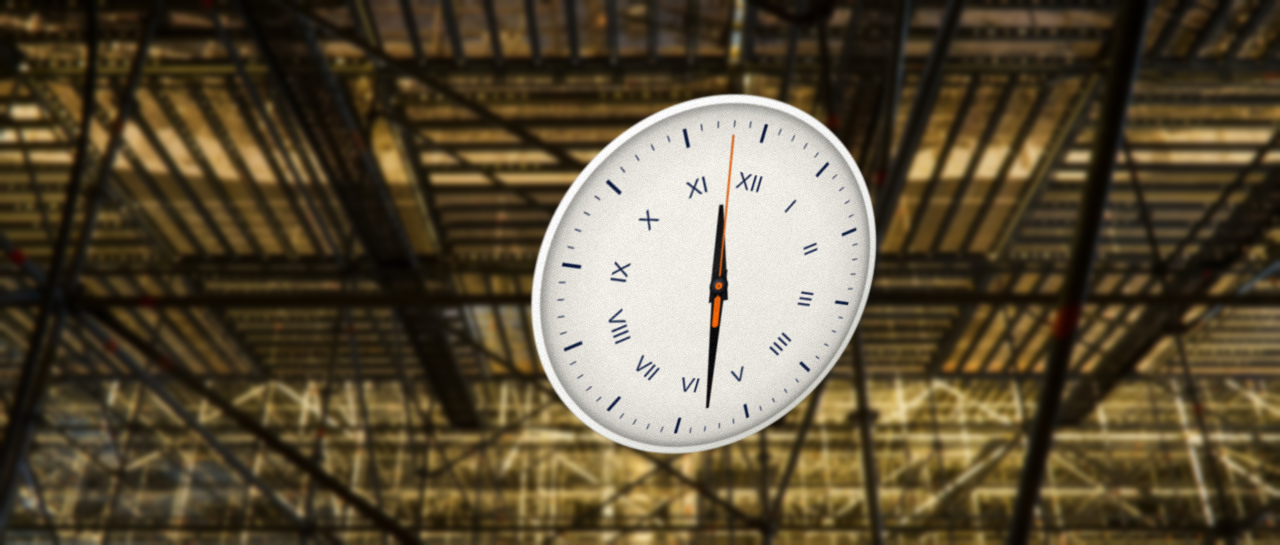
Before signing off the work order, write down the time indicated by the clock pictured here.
11:27:58
